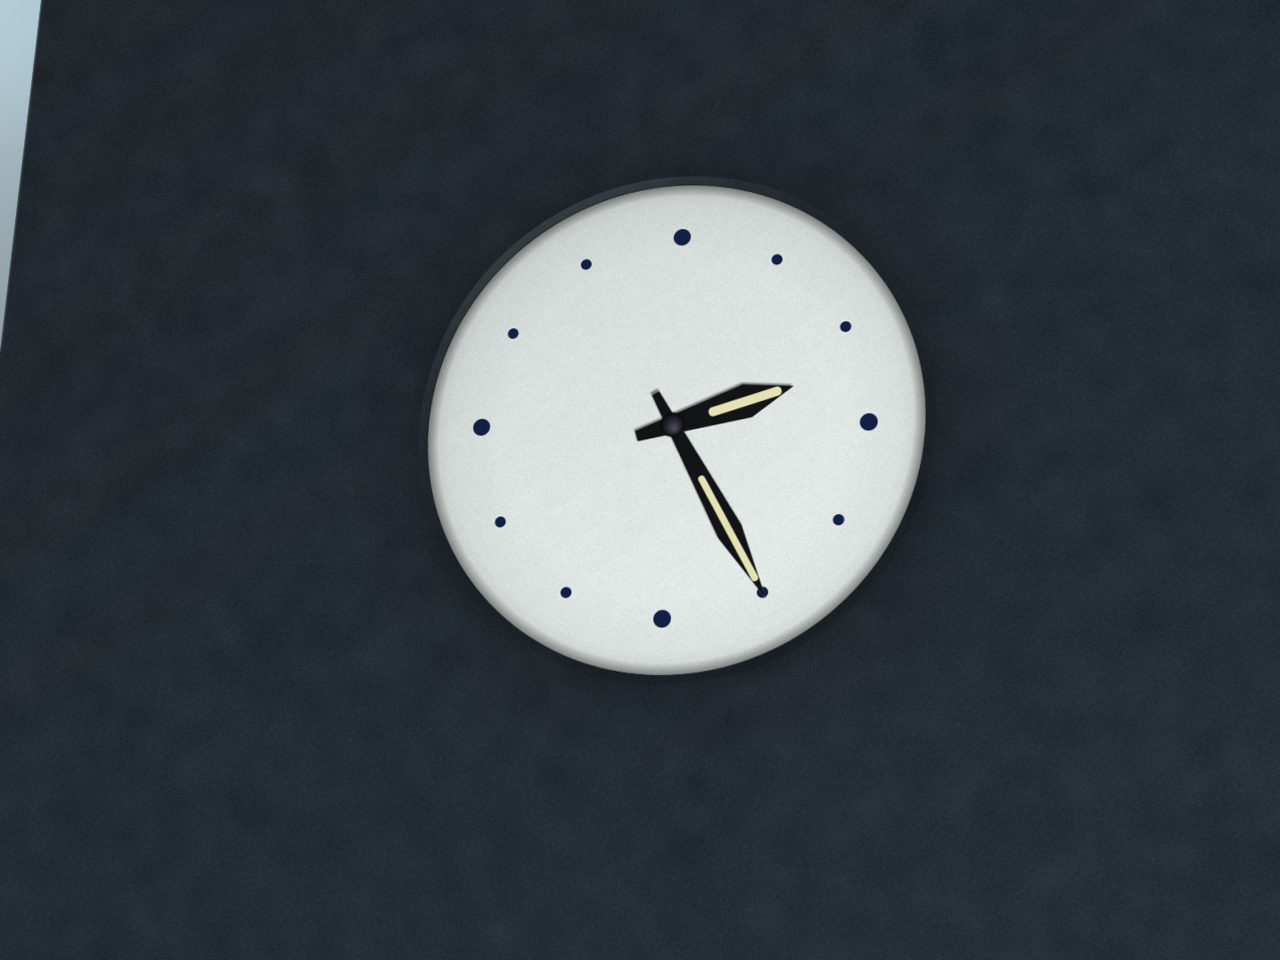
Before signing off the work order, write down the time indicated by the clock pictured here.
2:25
